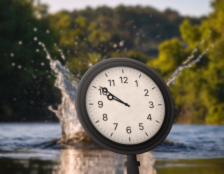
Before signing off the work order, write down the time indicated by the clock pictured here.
9:51
